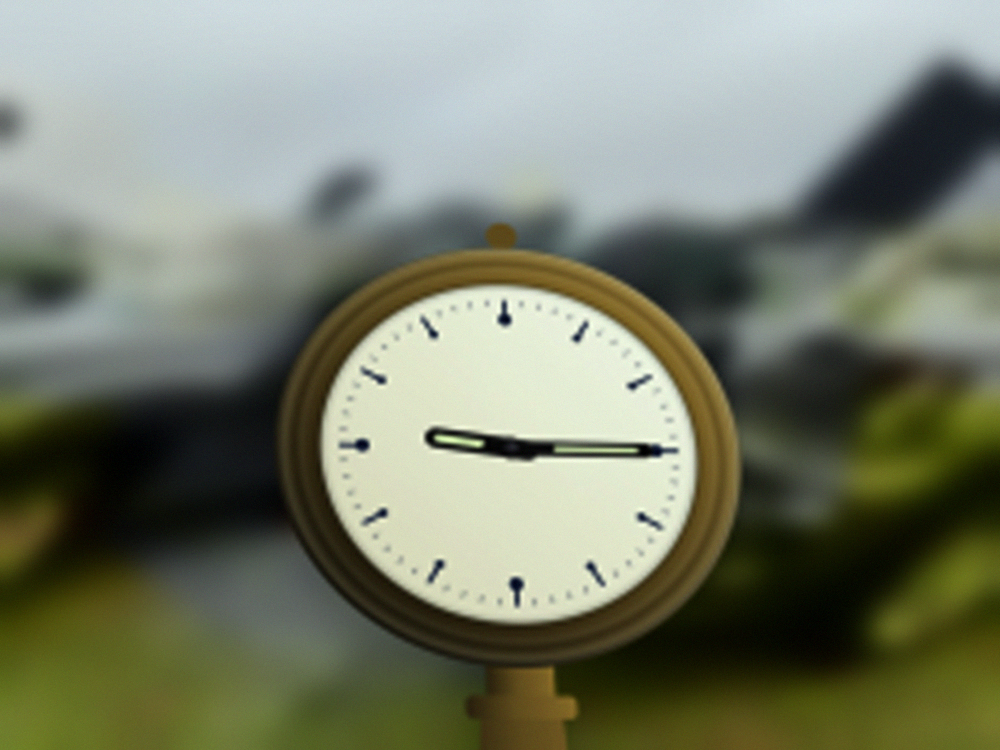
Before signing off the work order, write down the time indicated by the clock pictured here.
9:15
